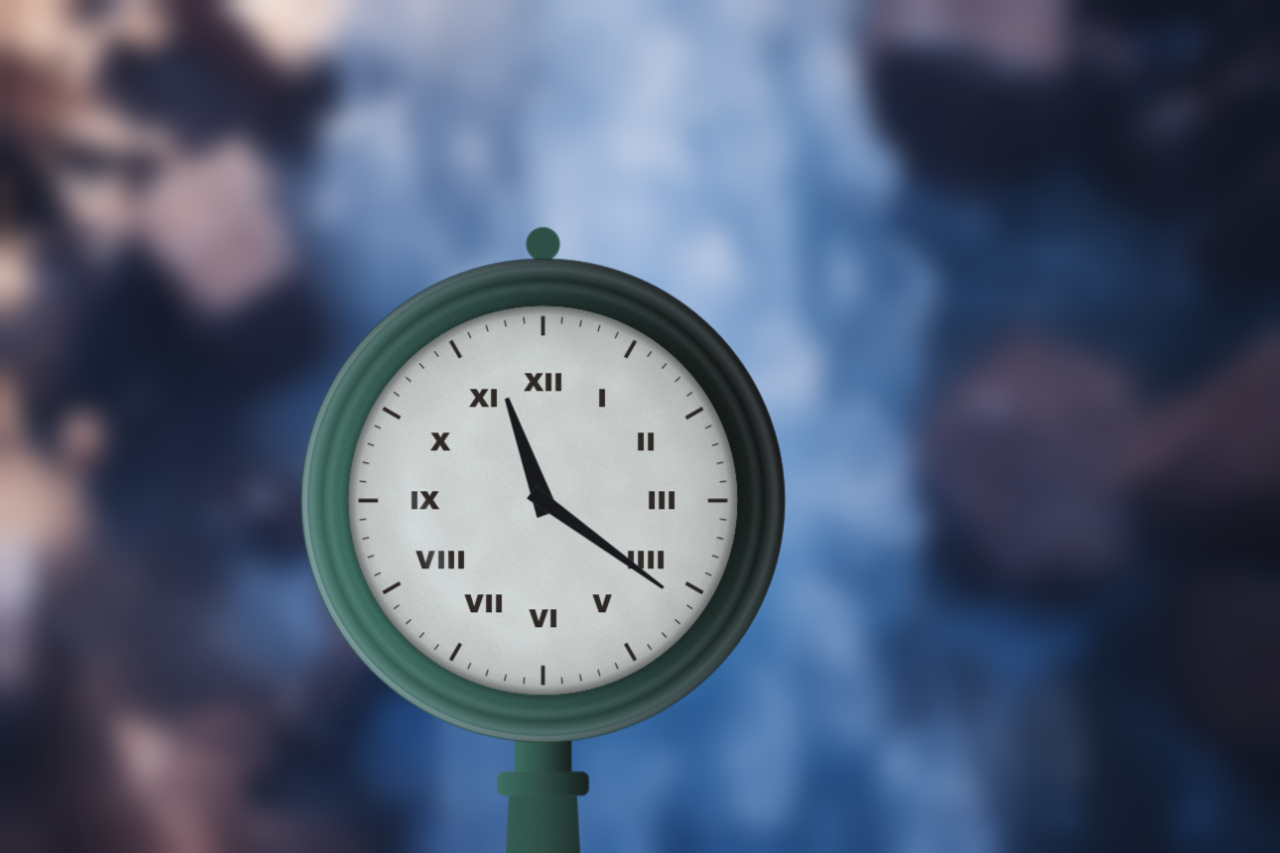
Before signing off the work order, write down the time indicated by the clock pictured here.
11:21
